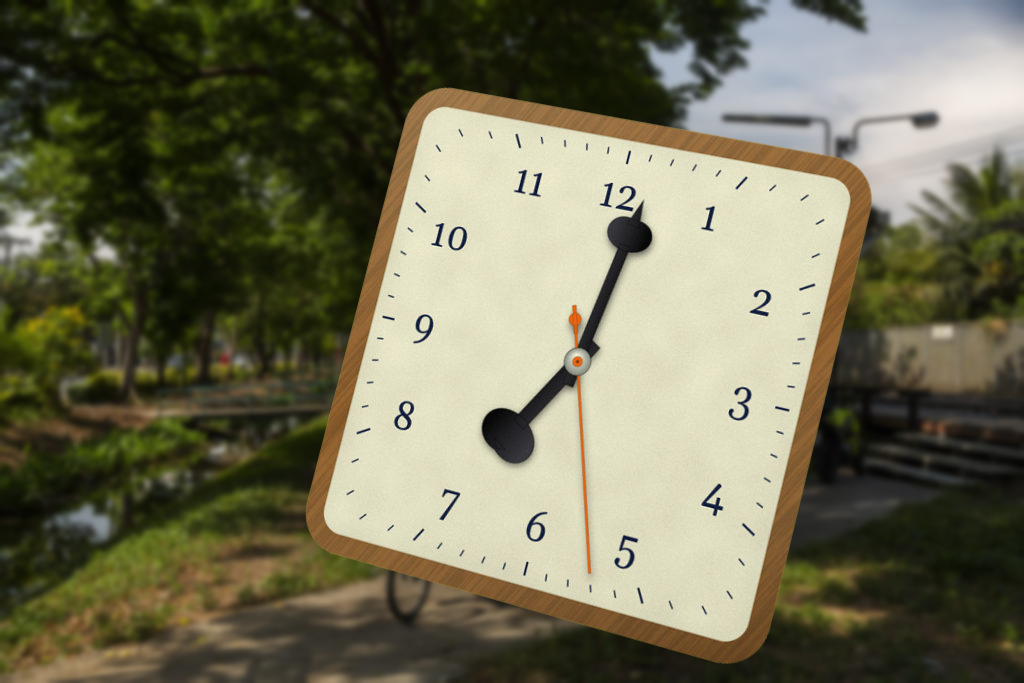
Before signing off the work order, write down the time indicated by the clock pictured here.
7:01:27
